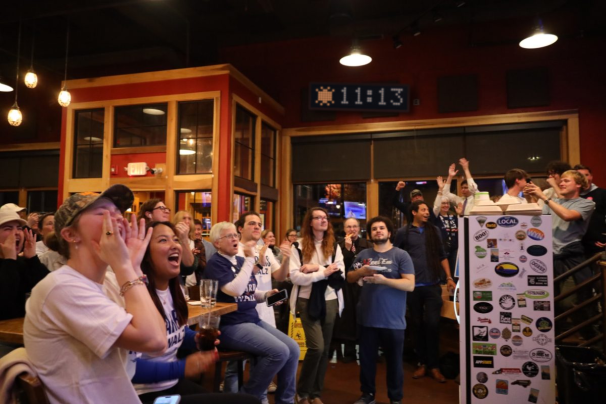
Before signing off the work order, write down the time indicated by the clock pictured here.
11:13
